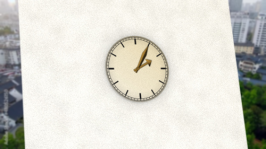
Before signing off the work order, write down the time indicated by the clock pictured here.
2:05
